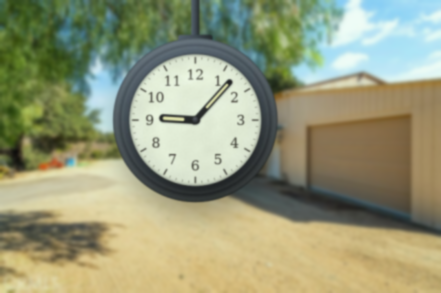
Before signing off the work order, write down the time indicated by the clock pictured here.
9:07
